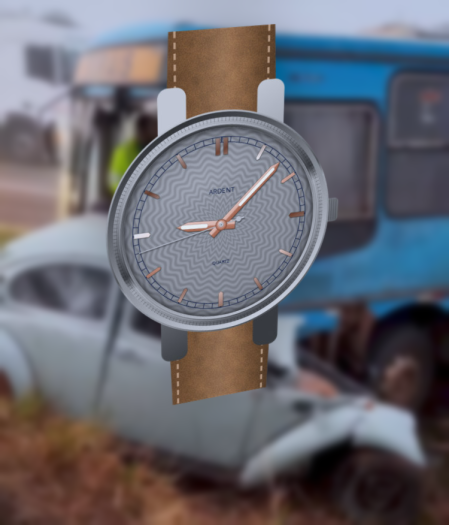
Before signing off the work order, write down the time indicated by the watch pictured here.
9:07:43
